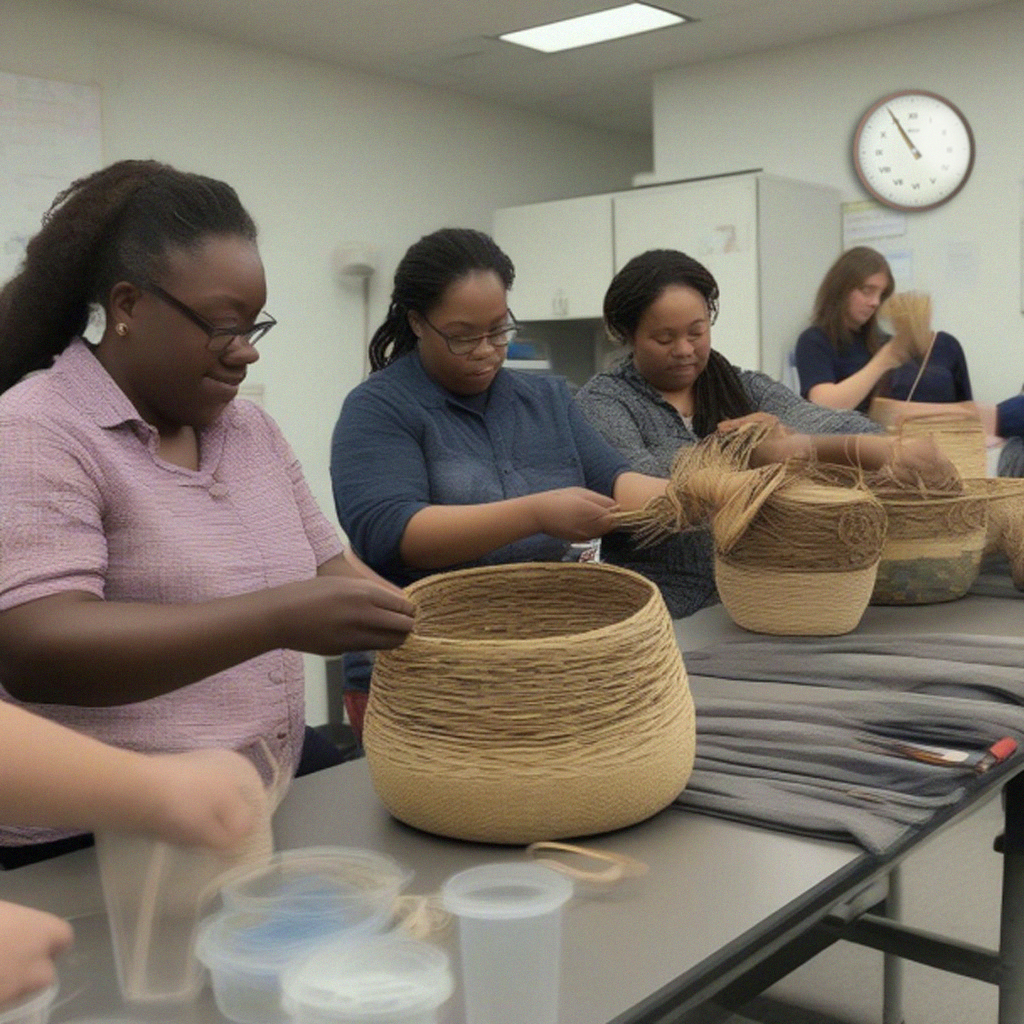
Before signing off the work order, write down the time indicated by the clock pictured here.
10:55
